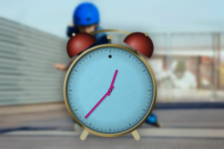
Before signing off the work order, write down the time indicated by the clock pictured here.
12:37
